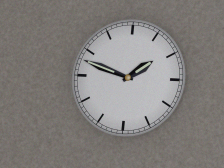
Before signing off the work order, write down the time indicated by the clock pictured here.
1:48
